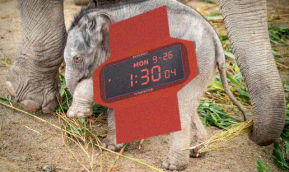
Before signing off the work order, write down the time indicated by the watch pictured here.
1:30:04
